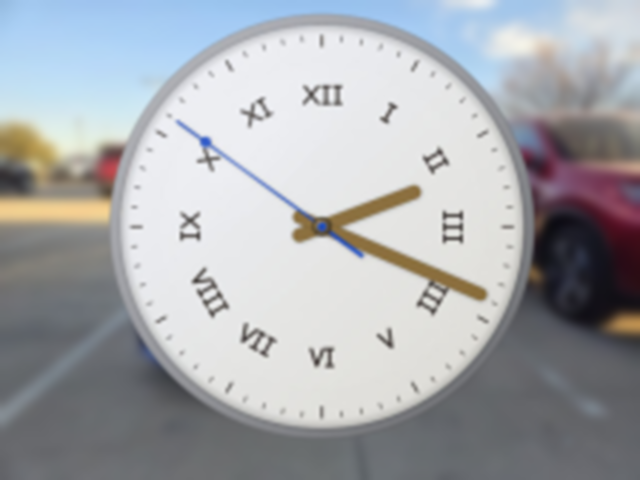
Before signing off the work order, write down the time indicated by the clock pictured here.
2:18:51
